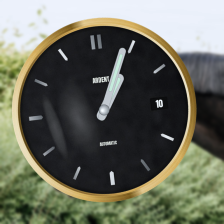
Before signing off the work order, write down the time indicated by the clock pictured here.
1:04
